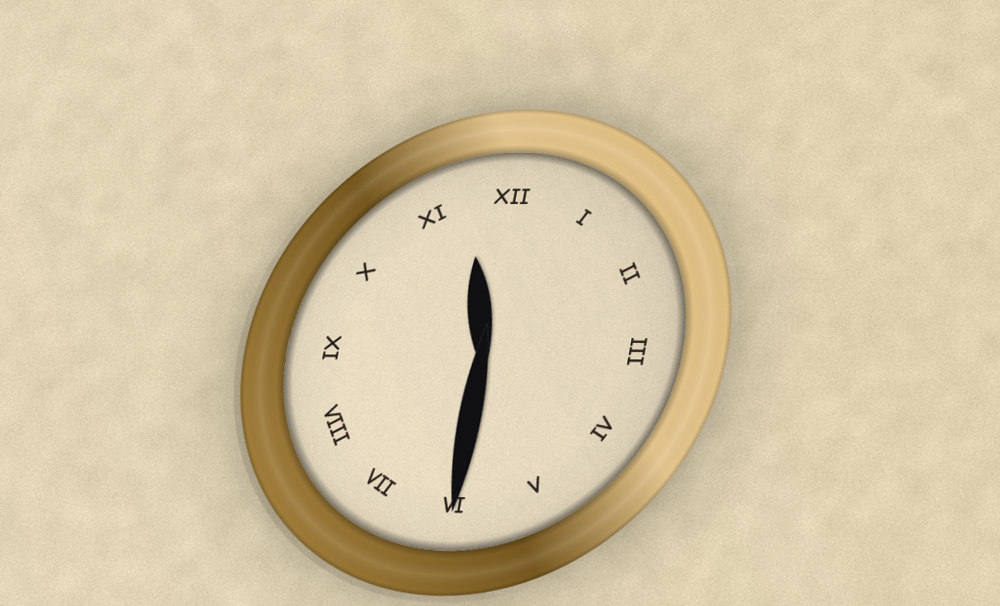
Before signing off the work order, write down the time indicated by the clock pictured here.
11:30
